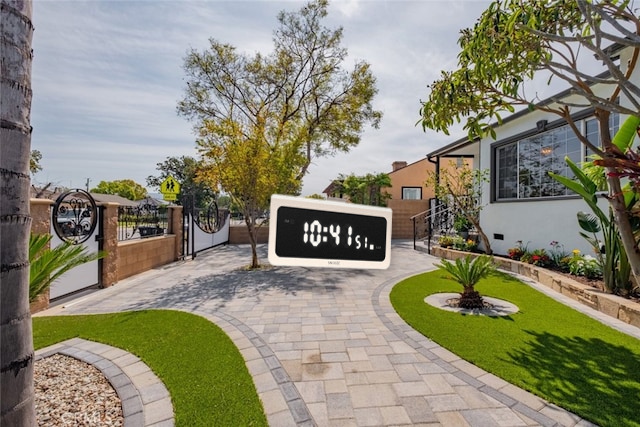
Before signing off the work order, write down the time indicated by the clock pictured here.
10:41:51
